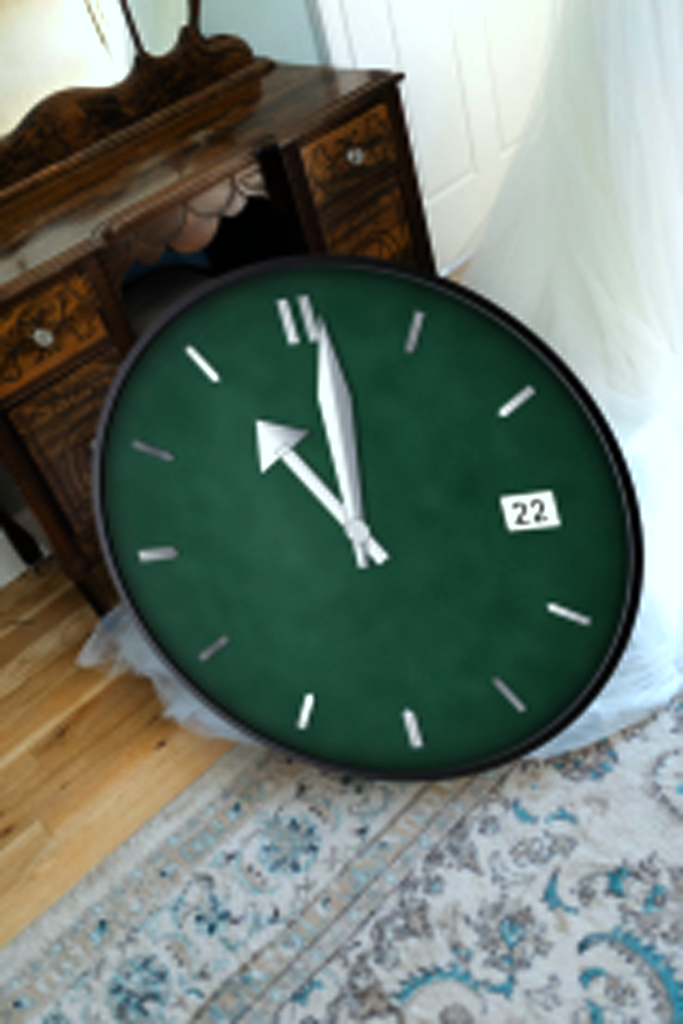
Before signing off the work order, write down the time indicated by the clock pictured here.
11:01
